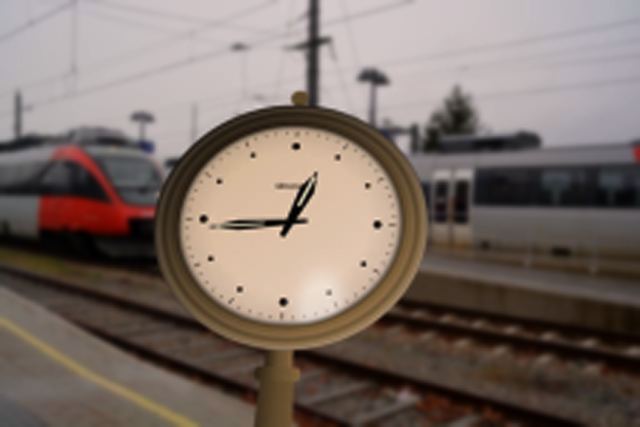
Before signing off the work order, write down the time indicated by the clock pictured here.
12:44
